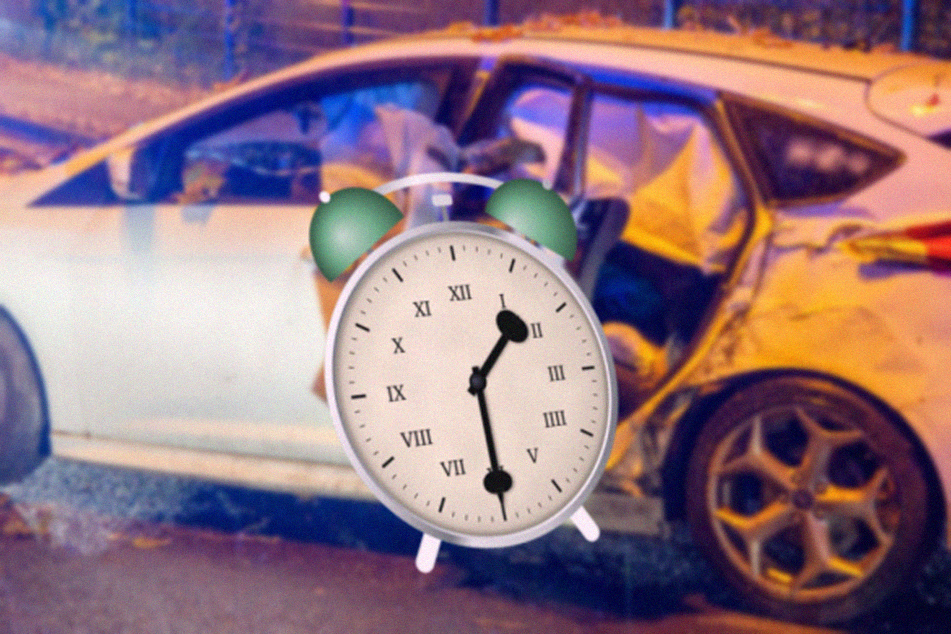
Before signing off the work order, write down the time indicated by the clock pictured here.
1:30
